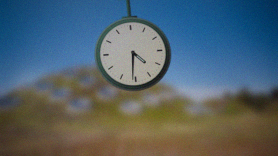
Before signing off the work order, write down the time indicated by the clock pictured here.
4:31
